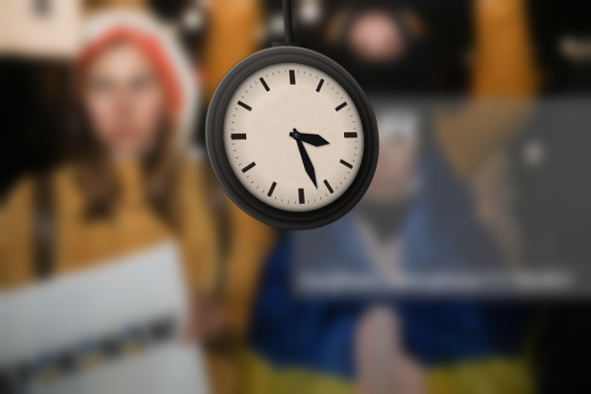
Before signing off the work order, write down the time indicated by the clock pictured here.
3:27
